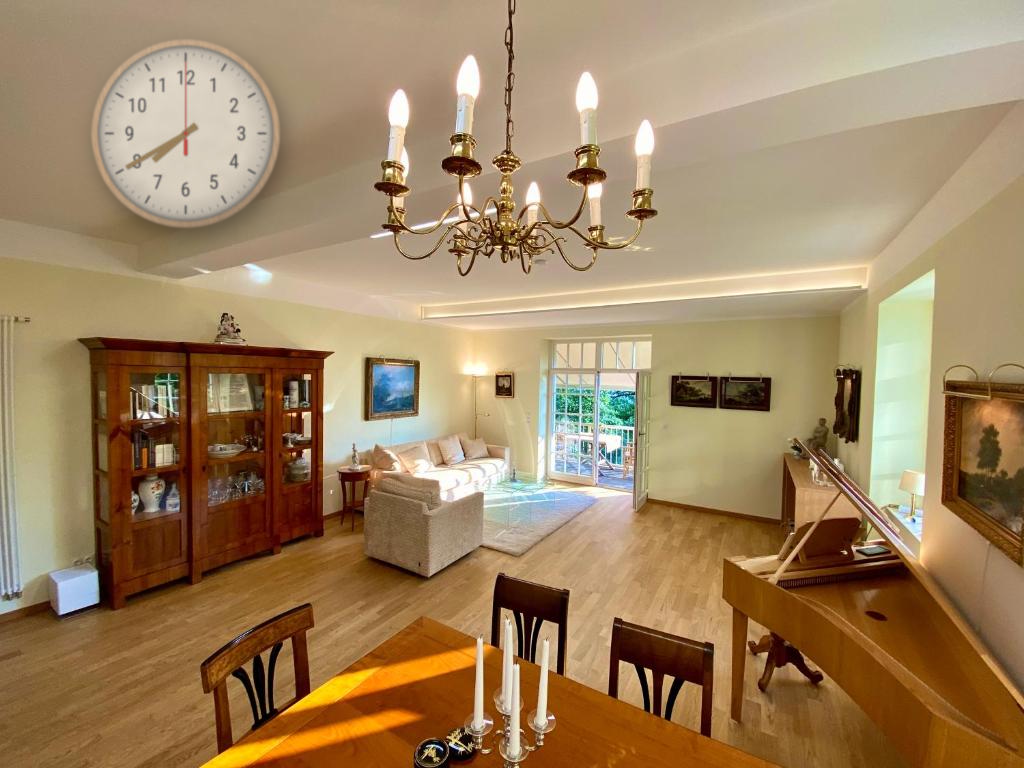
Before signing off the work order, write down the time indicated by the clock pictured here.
7:40:00
